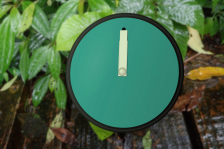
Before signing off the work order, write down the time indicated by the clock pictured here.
12:00
